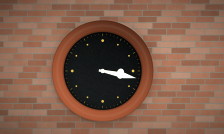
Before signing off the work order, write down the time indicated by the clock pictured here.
3:17
